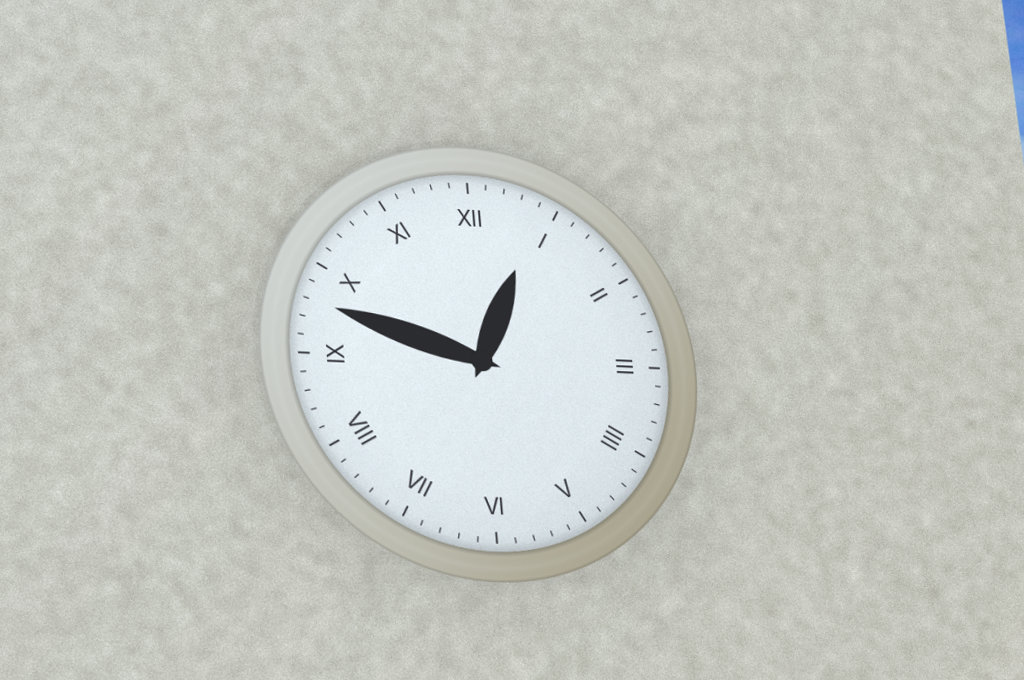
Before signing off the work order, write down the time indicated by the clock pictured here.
12:48
